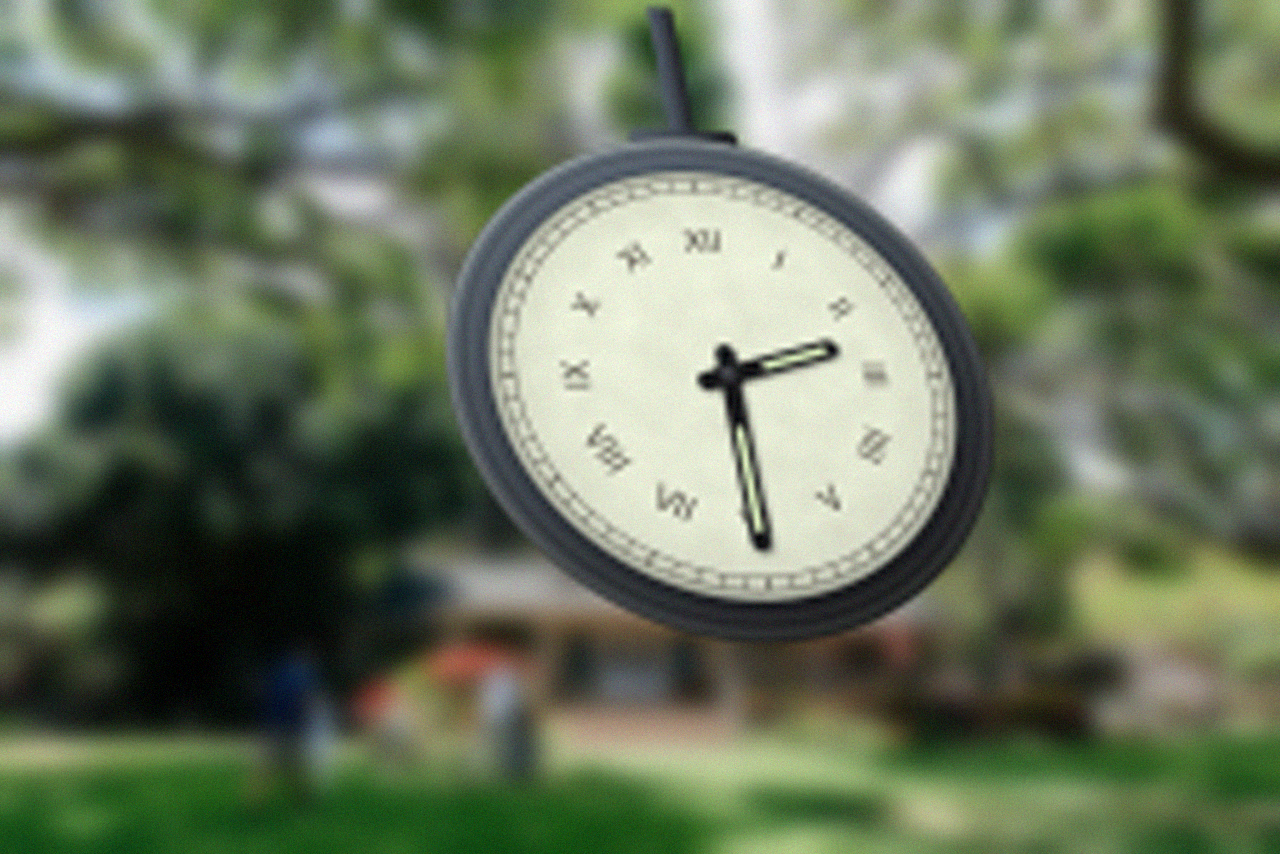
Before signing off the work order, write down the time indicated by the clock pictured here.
2:30
